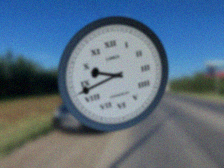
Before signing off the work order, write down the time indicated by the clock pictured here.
9:43
